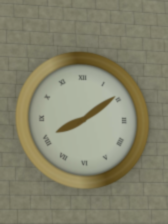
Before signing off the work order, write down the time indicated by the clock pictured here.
8:09
